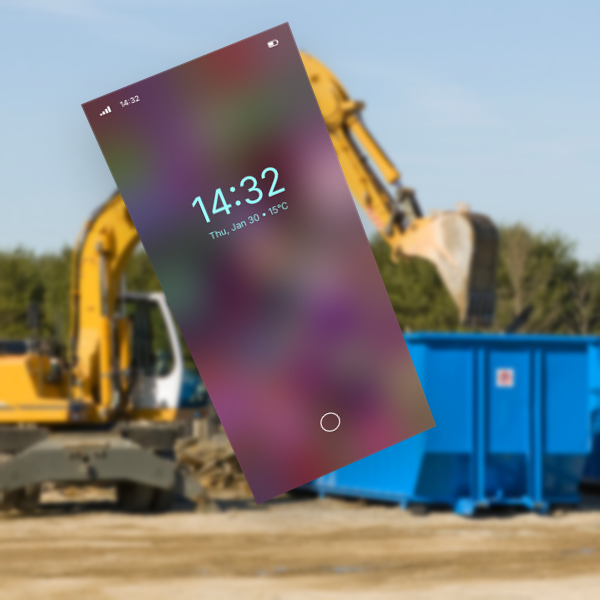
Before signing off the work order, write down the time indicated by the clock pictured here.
14:32
